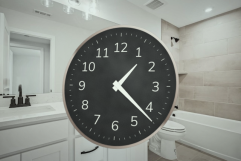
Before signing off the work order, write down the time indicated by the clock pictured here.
1:22
